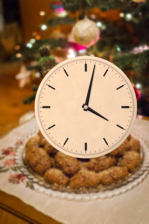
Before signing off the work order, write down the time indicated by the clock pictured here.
4:02
